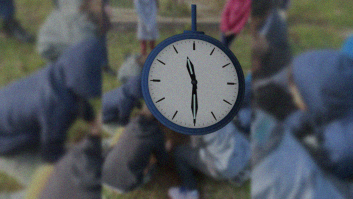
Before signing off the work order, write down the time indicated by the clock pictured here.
11:30
